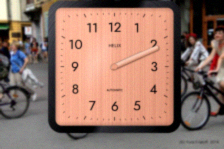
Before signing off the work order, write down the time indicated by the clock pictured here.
2:11
